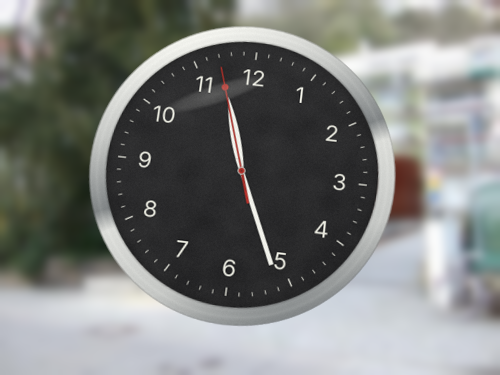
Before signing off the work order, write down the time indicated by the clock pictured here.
11:25:57
